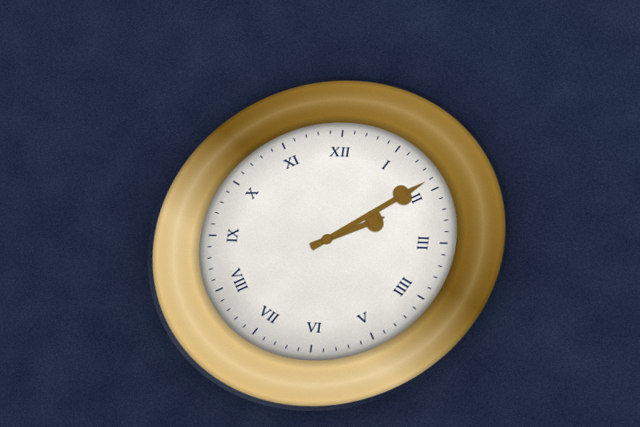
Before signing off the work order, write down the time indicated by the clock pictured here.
2:09
